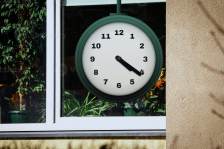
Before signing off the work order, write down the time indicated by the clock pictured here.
4:21
